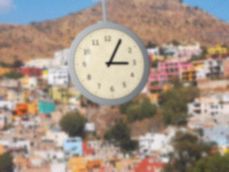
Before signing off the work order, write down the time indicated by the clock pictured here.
3:05
